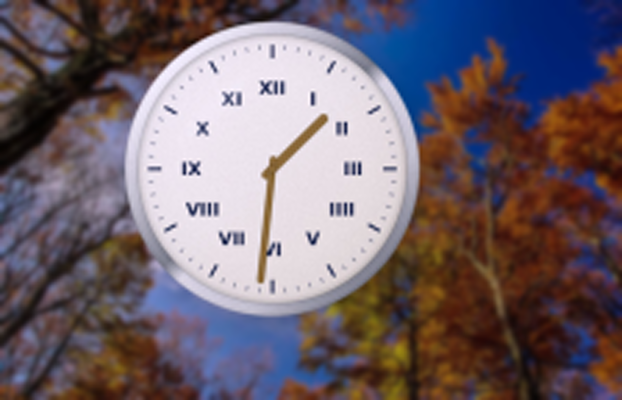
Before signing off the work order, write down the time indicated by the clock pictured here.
1:31
